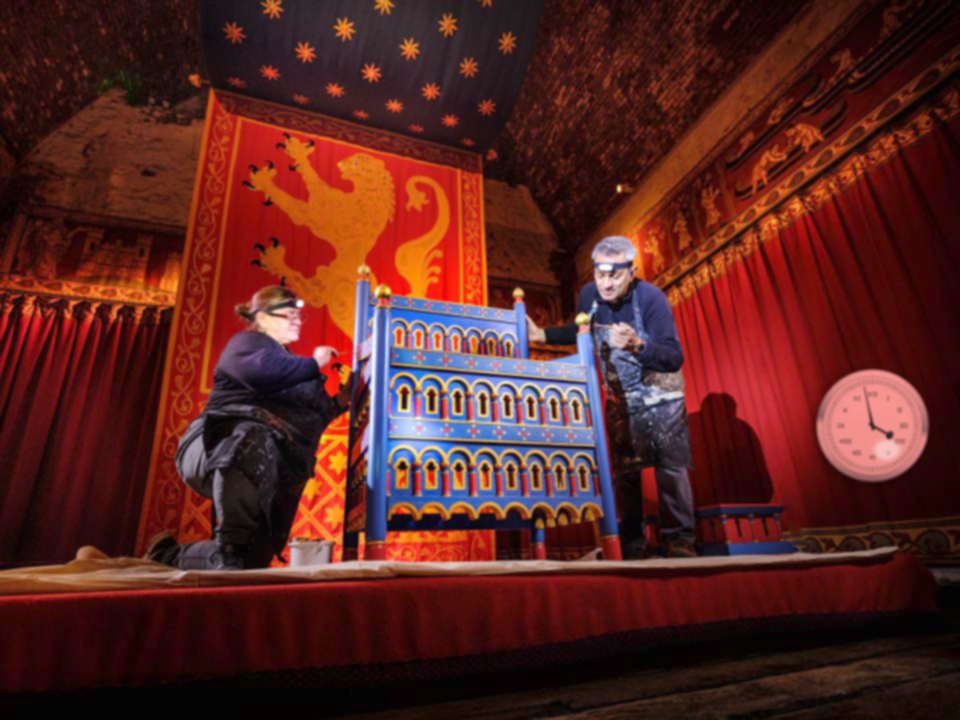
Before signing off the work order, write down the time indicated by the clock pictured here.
3:58
